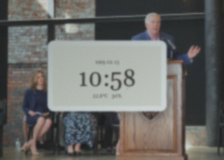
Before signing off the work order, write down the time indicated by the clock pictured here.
10:58
